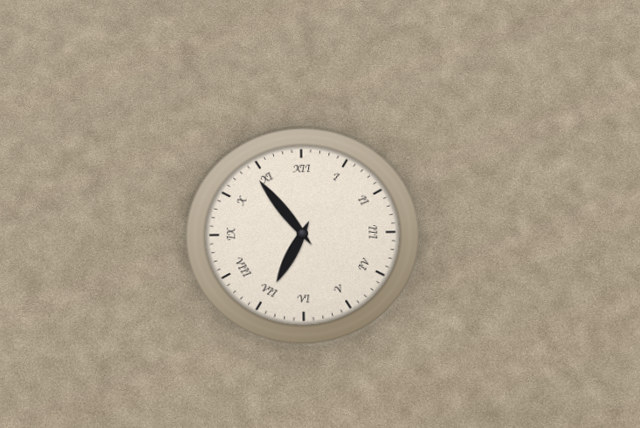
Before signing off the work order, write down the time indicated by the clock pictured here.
6:54
